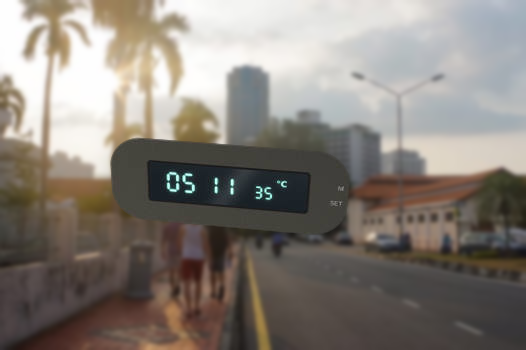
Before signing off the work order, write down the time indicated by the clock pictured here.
5:11
